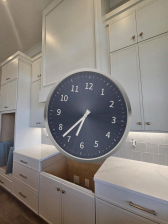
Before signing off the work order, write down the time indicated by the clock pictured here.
6:37
